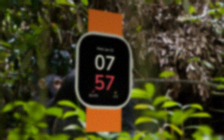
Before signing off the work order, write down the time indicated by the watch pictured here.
7:57
